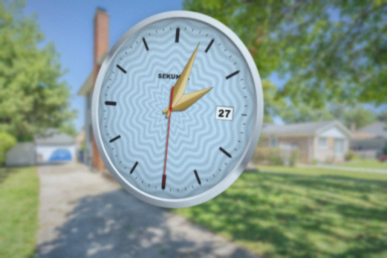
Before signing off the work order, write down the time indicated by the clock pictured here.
2:03:30
